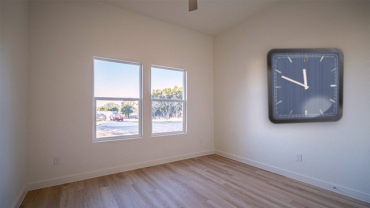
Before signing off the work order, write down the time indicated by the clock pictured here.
11:49
